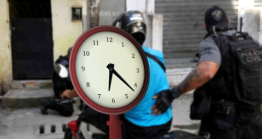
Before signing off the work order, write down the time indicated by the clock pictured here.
6:22
